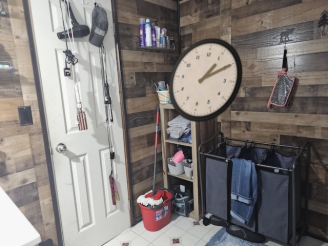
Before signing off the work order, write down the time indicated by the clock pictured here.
1:10
